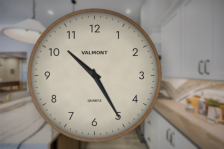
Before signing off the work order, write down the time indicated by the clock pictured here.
10:25
